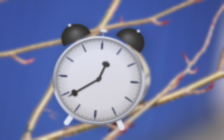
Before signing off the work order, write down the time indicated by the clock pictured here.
12:39
